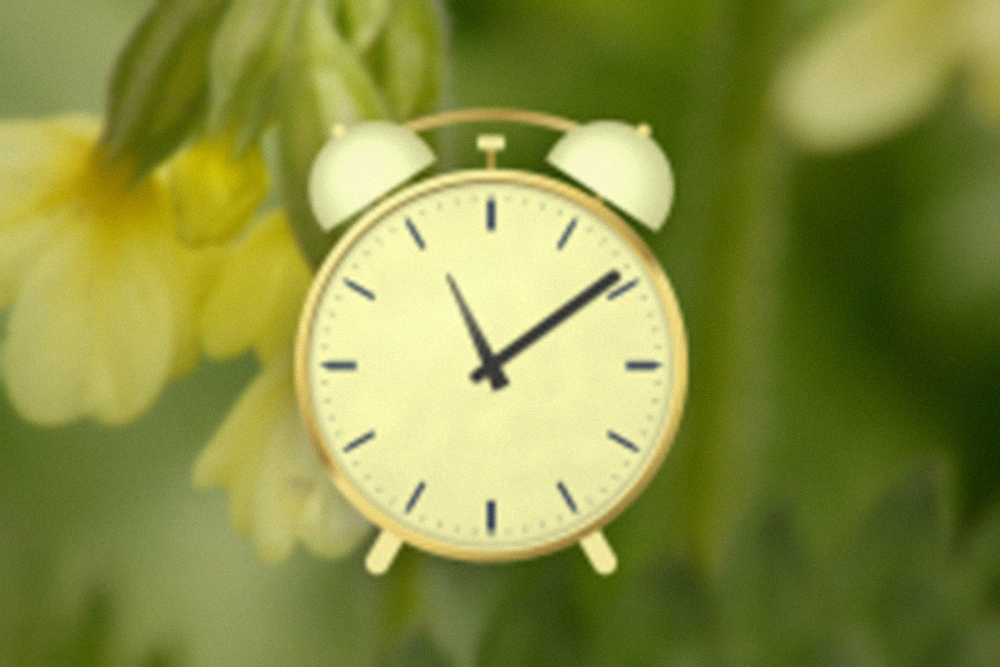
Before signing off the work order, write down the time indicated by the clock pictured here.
11:09
